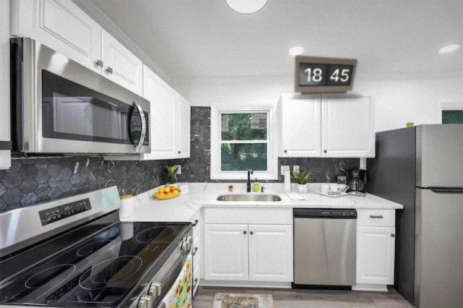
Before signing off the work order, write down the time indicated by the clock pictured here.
18:45
